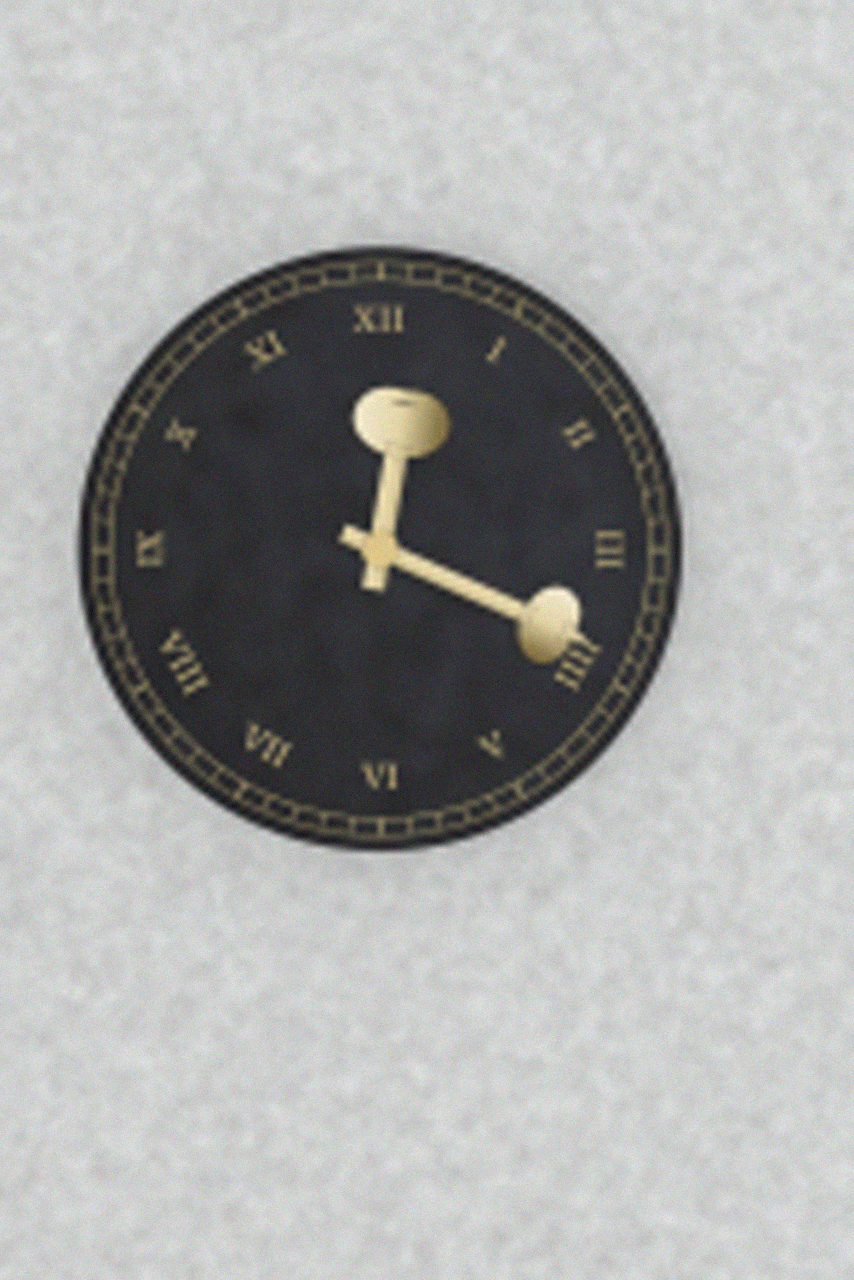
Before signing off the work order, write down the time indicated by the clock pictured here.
12:19
